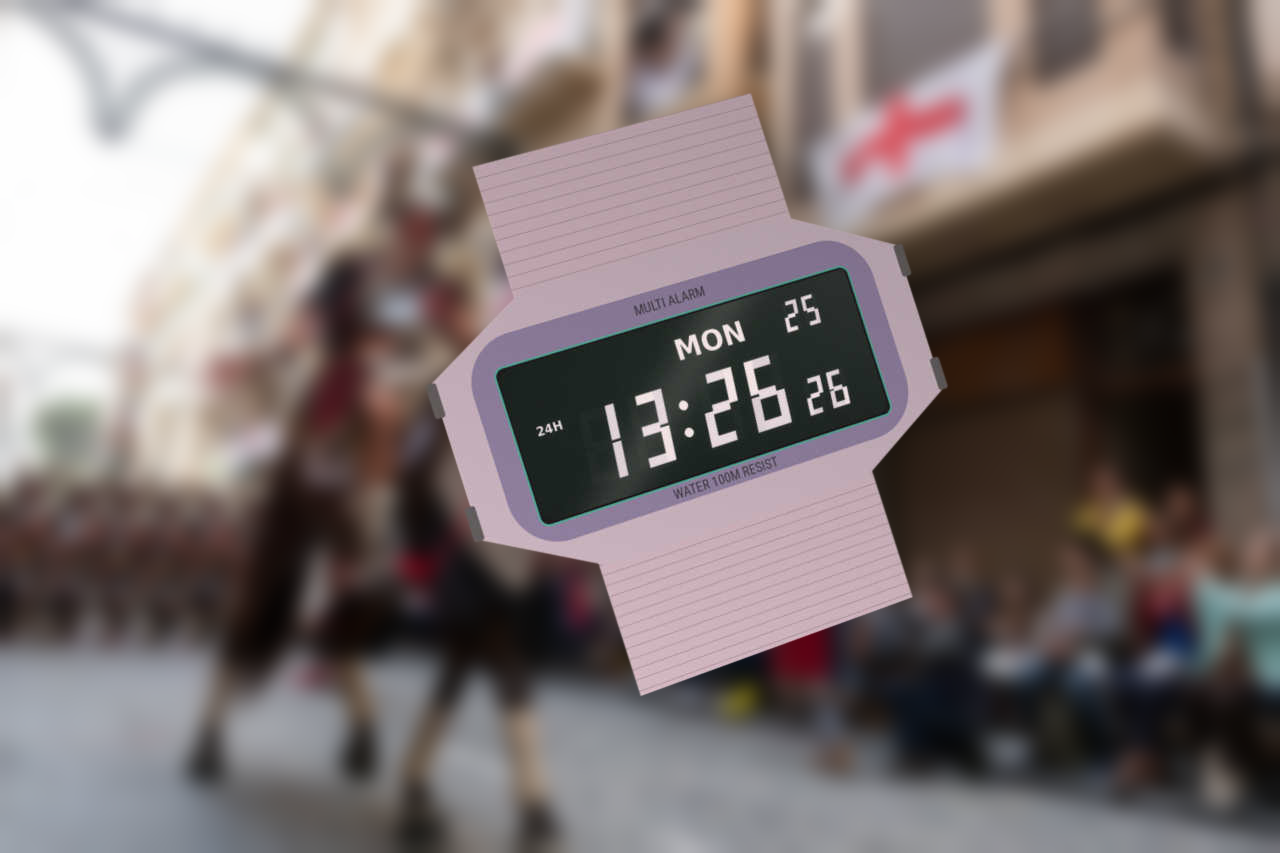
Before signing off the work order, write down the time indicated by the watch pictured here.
13:26:26
